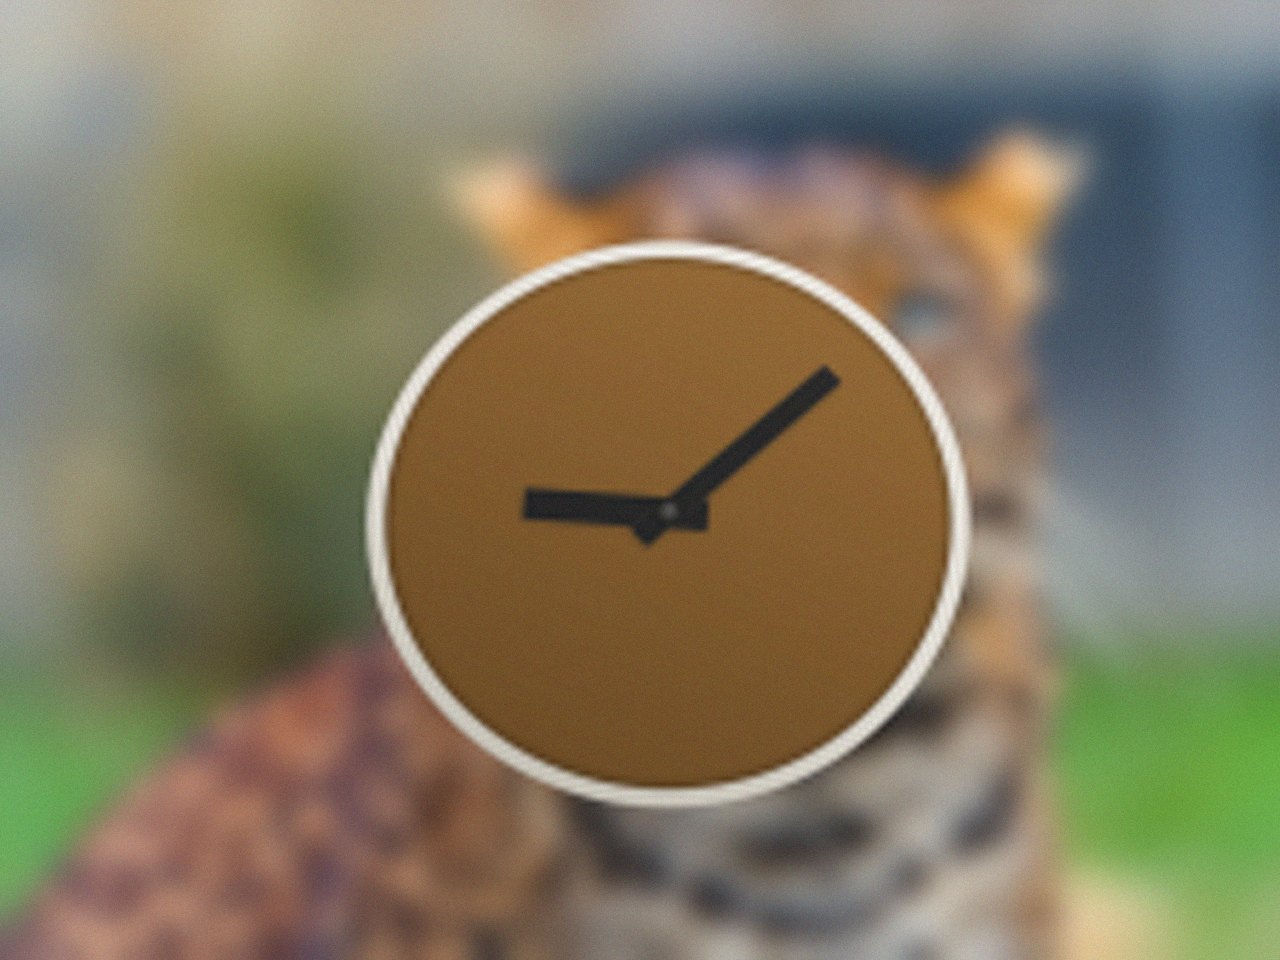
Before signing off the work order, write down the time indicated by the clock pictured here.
9:08
